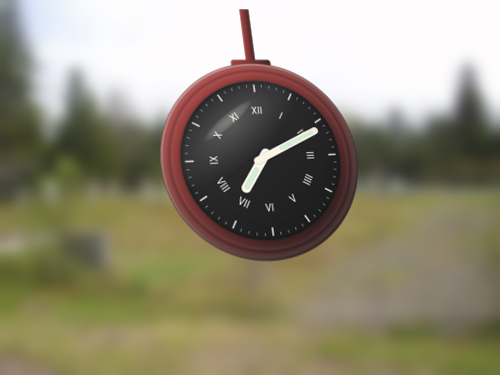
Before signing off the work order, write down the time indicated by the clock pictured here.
7:11
